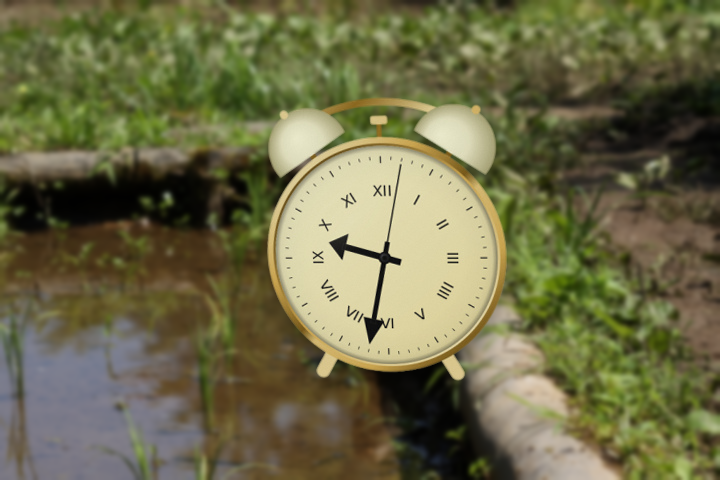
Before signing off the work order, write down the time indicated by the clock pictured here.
9:32:02
